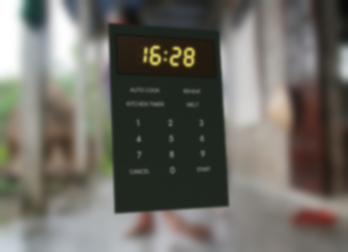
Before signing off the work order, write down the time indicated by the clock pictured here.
16:28
